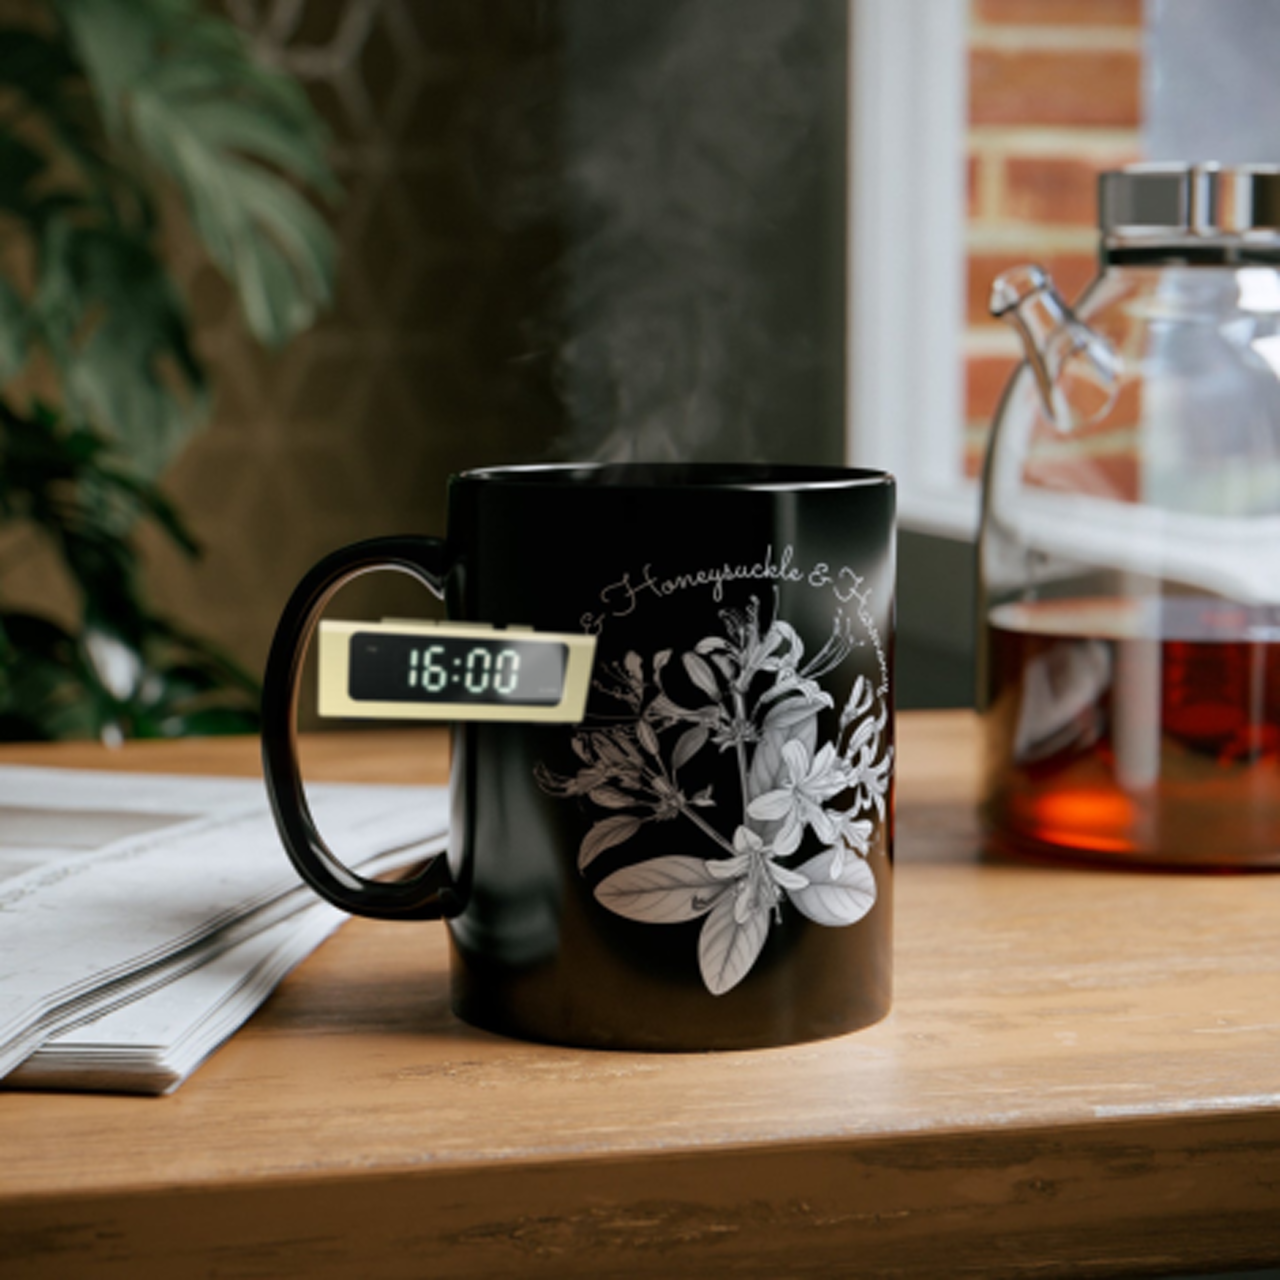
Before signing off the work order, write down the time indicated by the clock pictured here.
16:00
